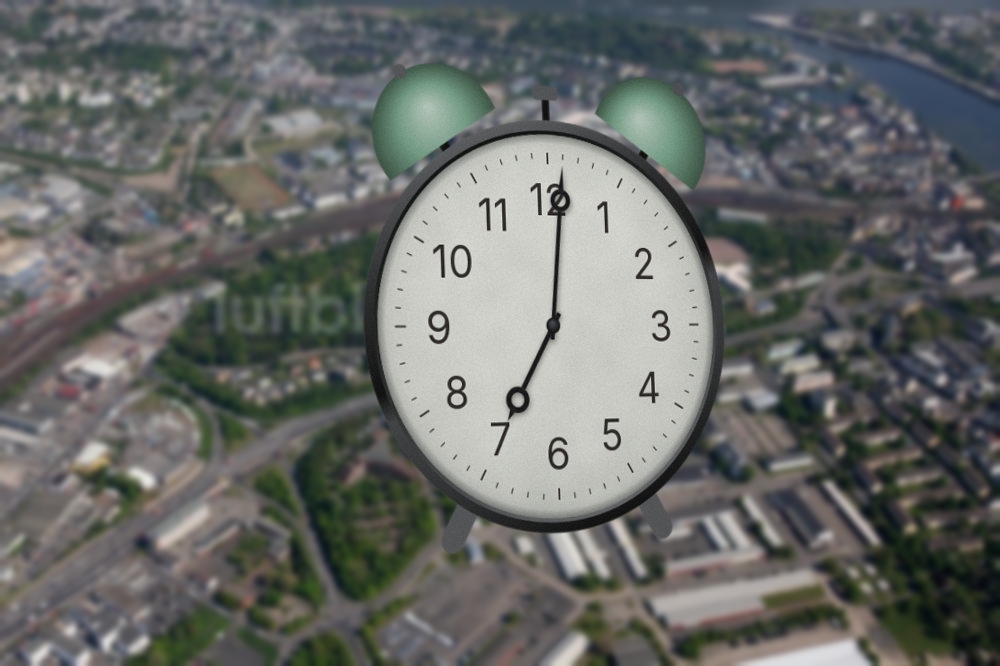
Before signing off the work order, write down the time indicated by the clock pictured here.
7:01
